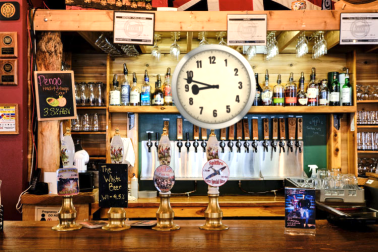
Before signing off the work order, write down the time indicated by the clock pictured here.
8:48
